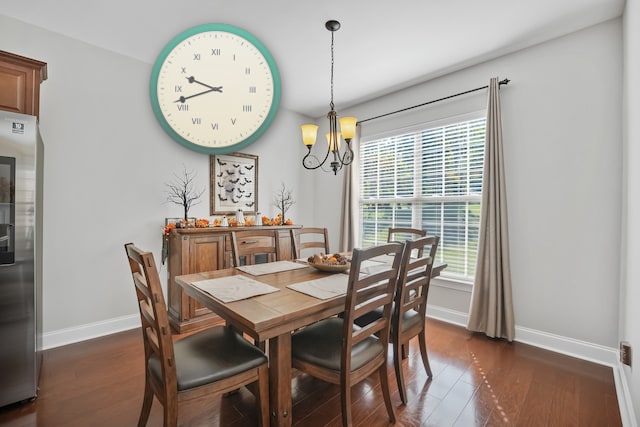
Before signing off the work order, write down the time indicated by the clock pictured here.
9:42
